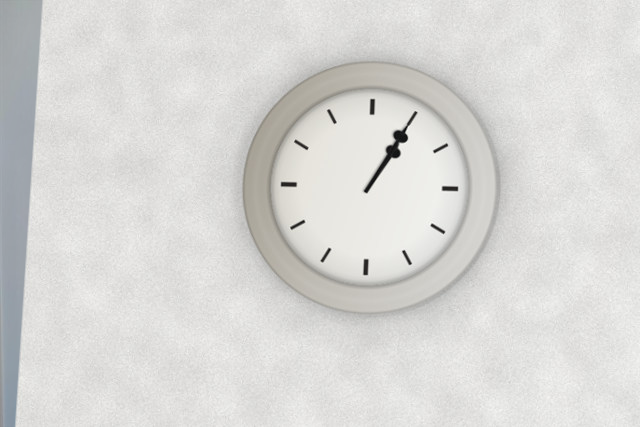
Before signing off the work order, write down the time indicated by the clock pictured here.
1:05
